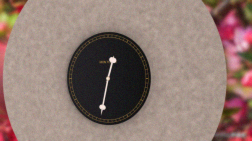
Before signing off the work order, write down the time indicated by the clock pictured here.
12:32
